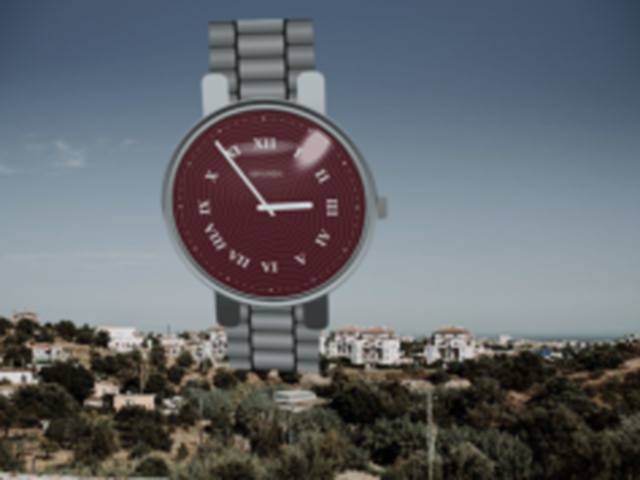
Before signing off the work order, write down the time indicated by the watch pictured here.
2:54
